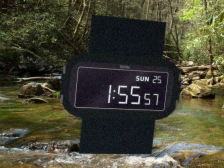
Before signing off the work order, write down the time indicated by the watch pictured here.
1:55:57
